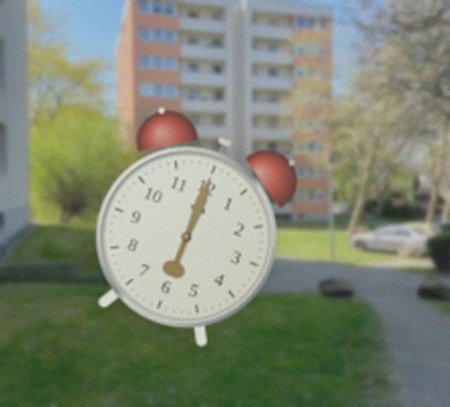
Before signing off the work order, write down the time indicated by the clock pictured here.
6:00
